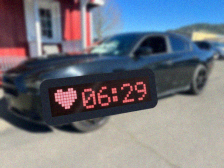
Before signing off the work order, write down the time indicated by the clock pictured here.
6:29
